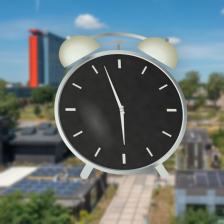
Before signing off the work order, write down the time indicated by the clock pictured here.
5:57
